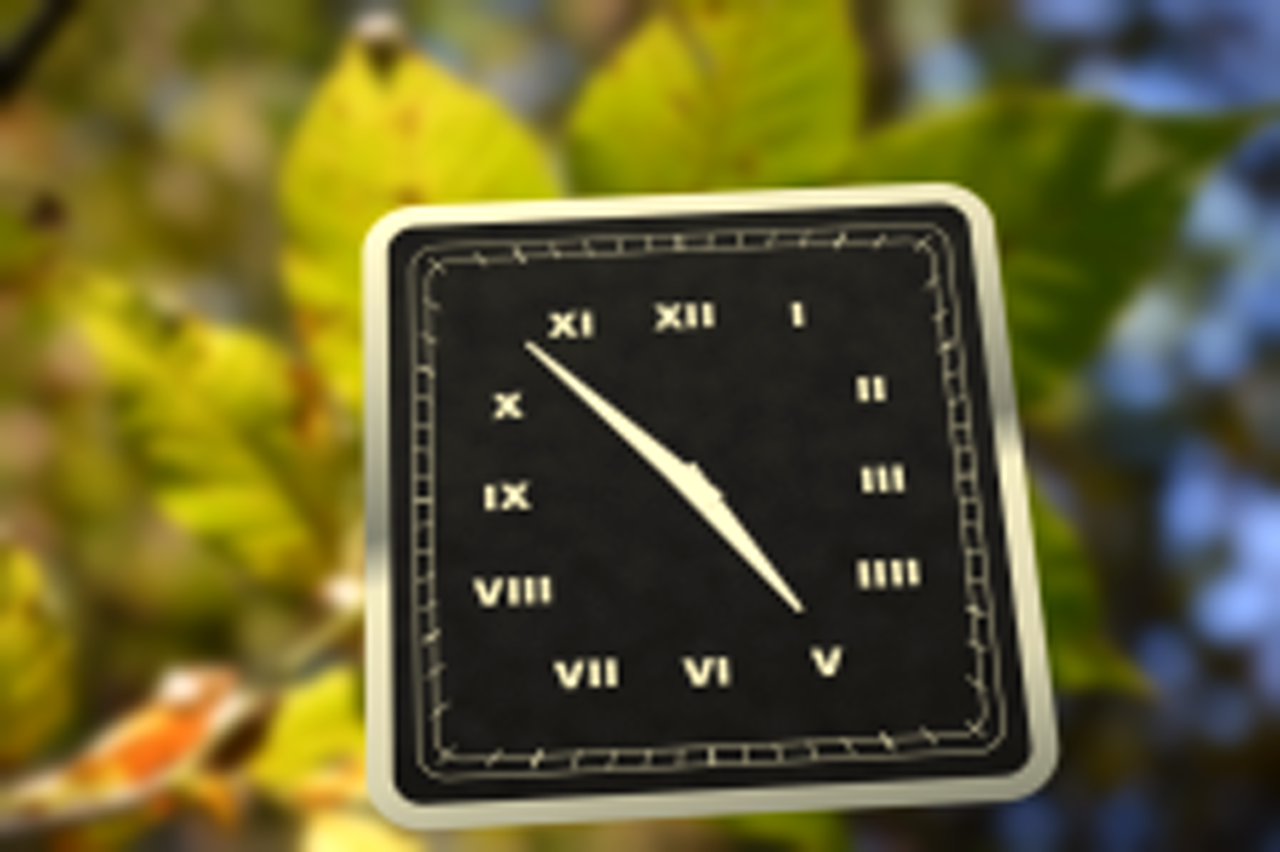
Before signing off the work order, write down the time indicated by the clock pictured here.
4:53
